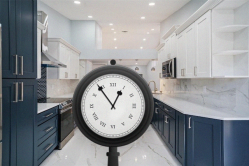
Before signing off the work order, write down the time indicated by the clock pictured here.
12:54
